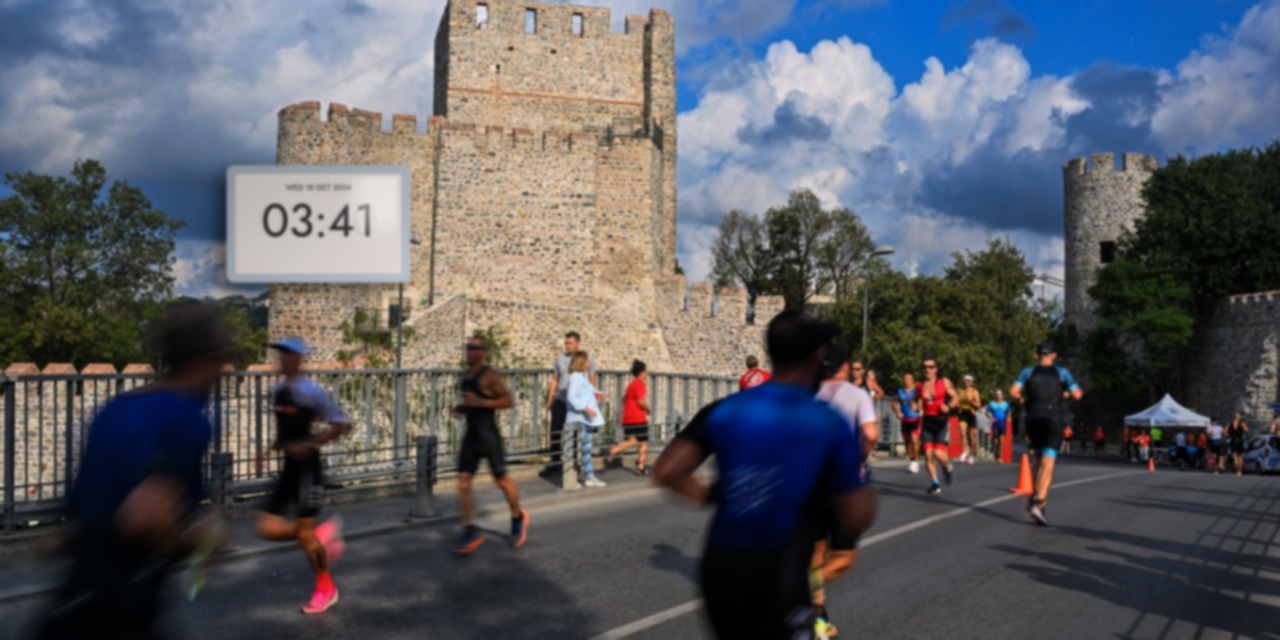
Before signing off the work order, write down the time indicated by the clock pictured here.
3:41
